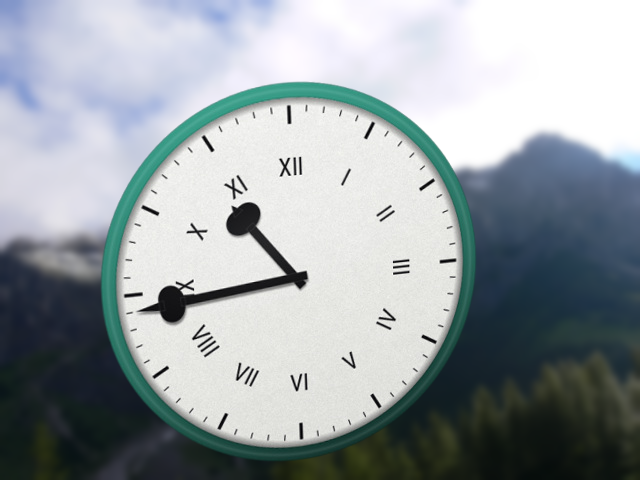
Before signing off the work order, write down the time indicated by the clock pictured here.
10:44
